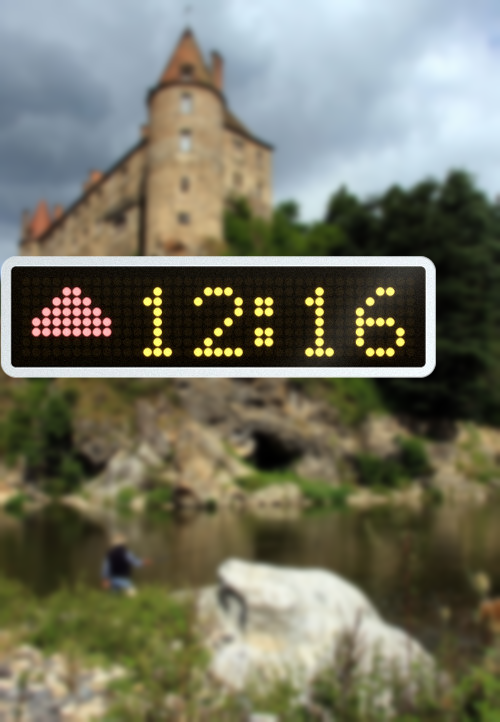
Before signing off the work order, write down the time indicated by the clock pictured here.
12:16
